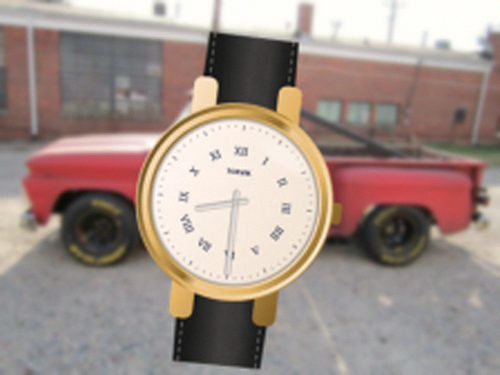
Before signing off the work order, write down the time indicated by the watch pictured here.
8:30
